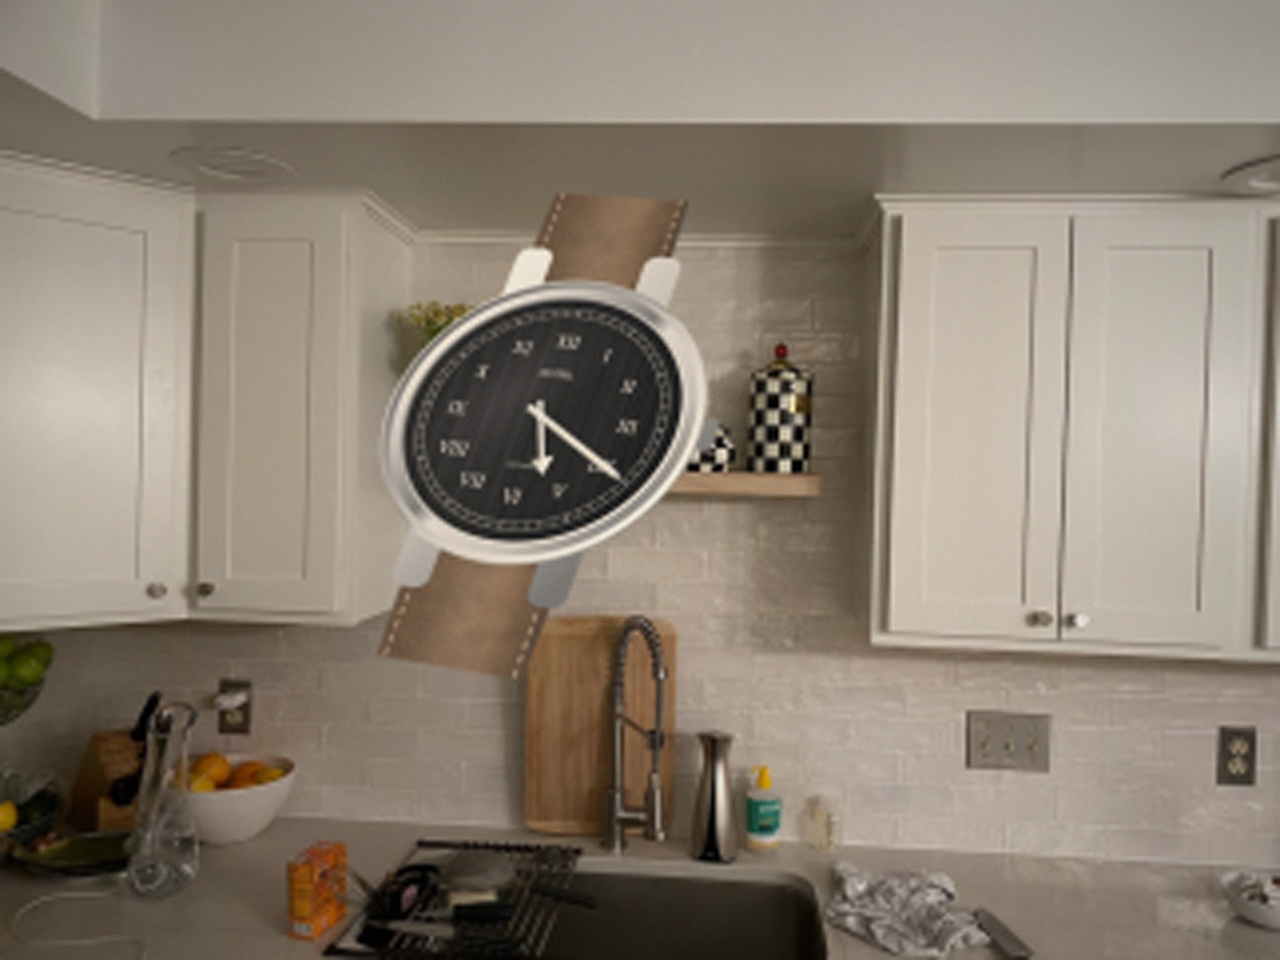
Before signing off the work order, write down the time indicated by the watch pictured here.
5:20
